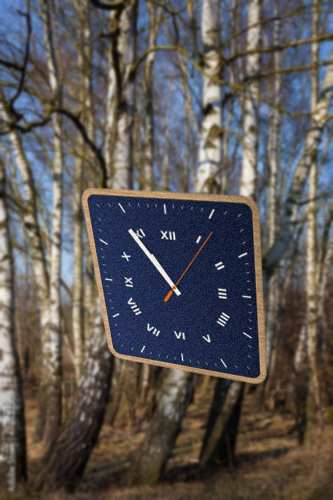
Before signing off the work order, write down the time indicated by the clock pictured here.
10:54:06
